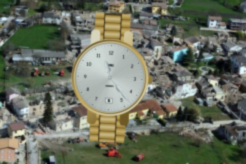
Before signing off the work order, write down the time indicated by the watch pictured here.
11:23
